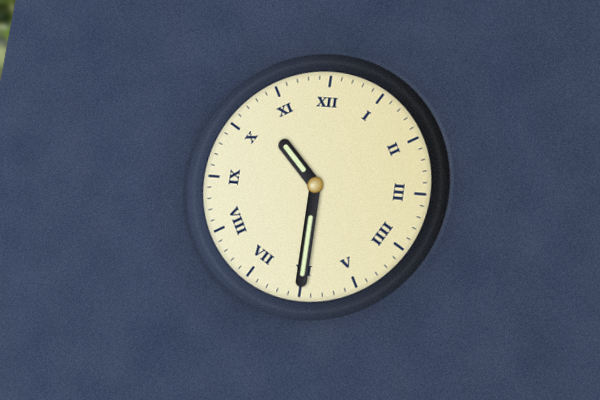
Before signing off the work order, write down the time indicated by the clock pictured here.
10:30
